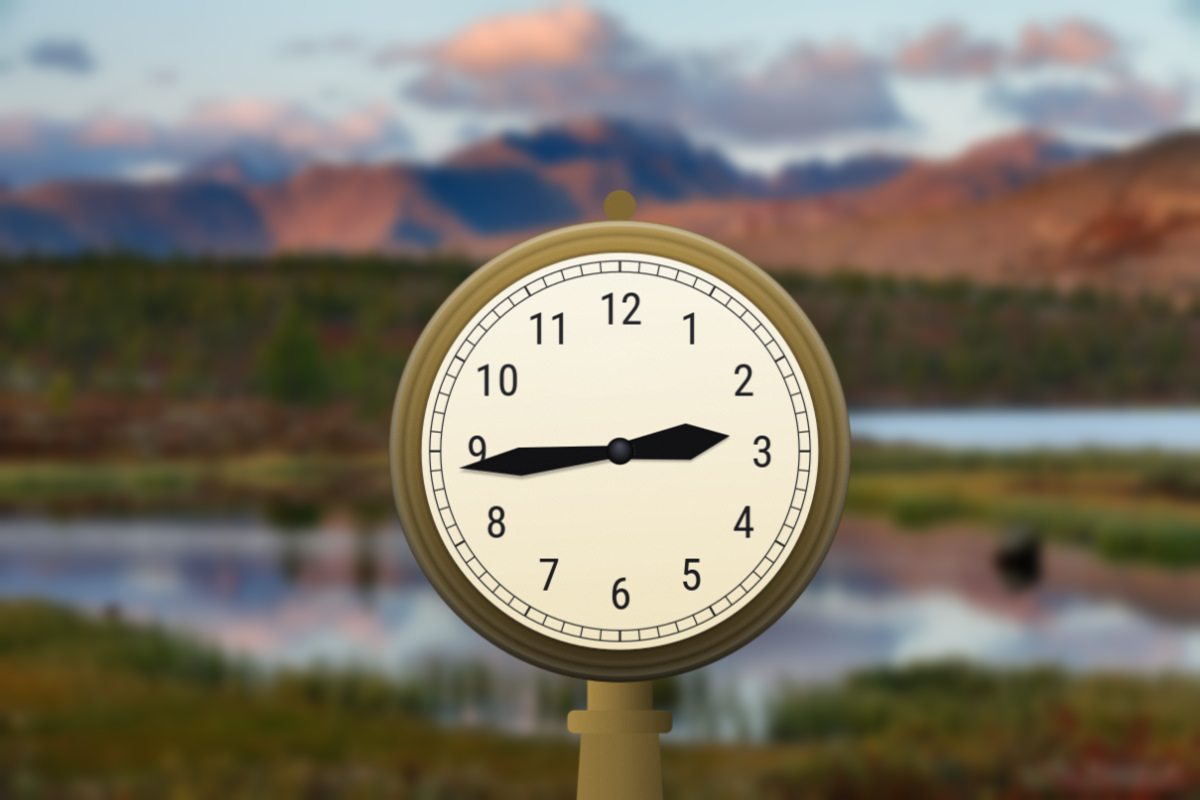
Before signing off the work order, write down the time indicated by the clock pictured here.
2:44
